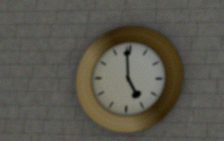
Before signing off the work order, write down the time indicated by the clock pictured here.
4:59
